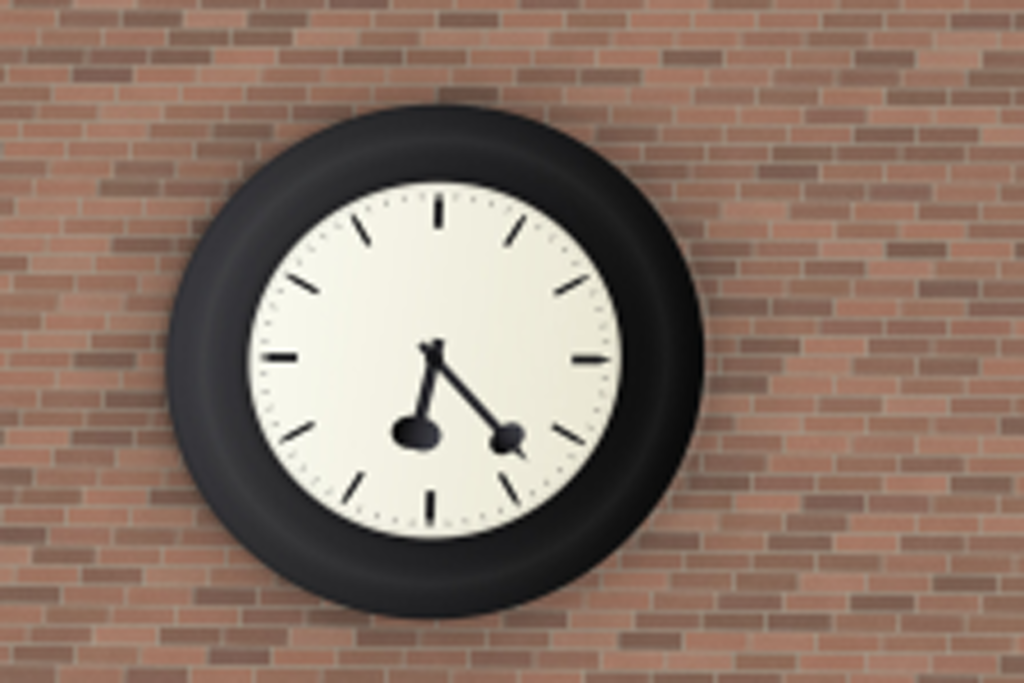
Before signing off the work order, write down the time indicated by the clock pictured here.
6:23
